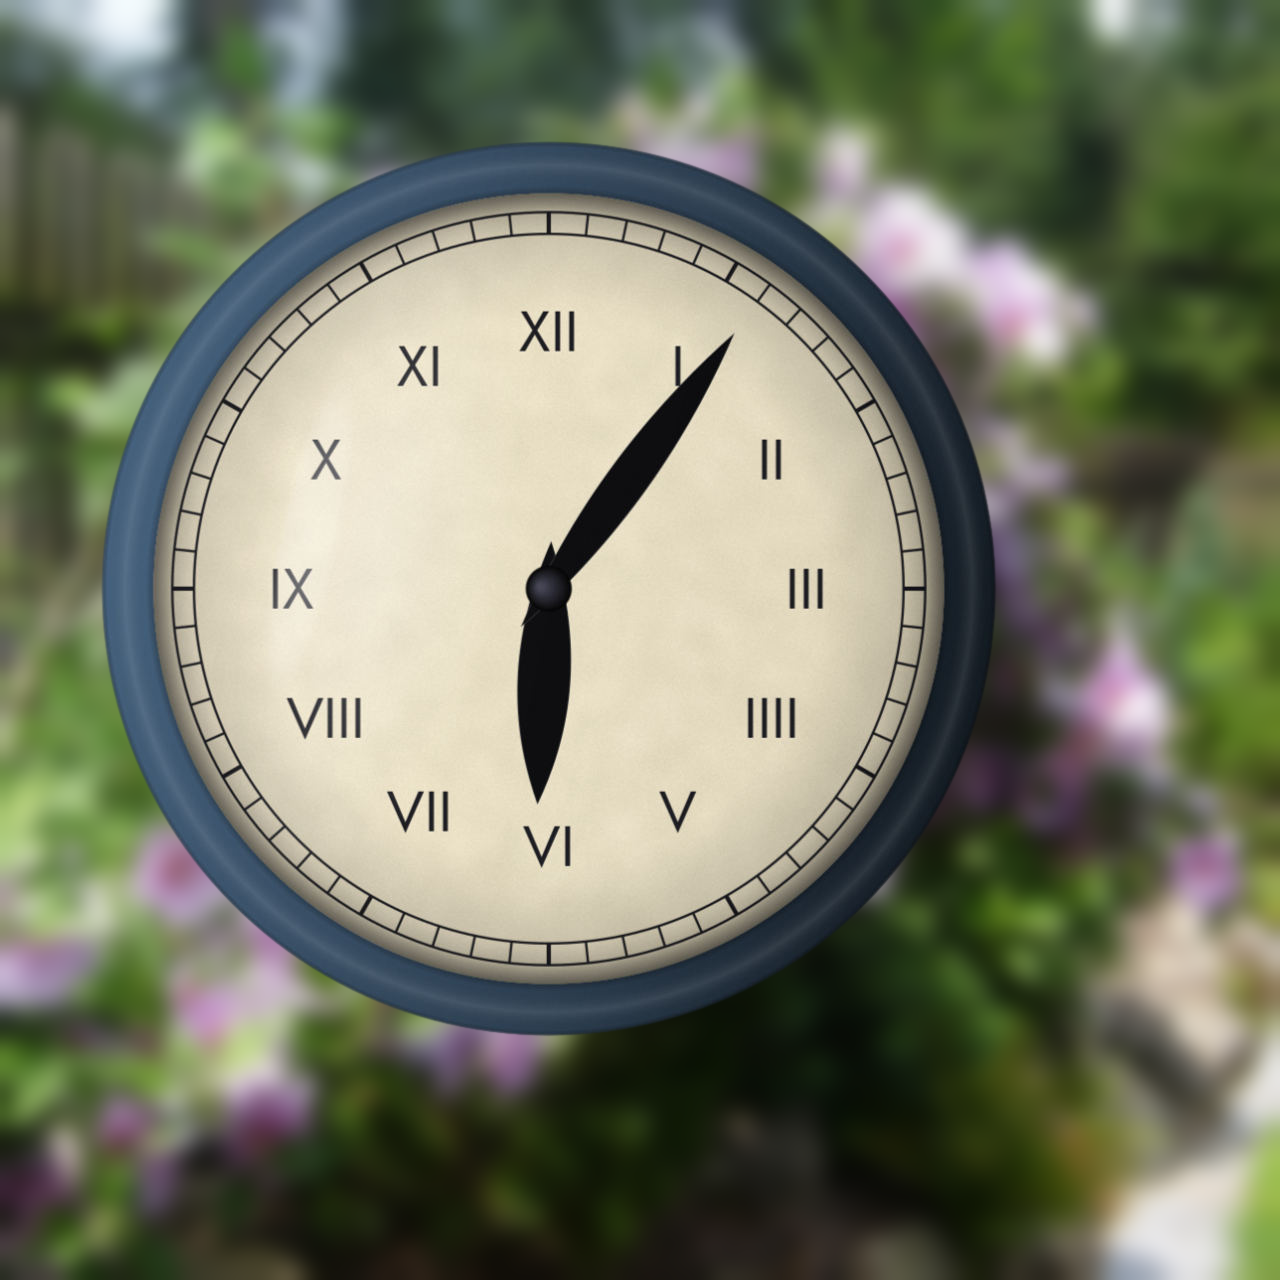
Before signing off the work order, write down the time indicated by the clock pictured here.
6:06
